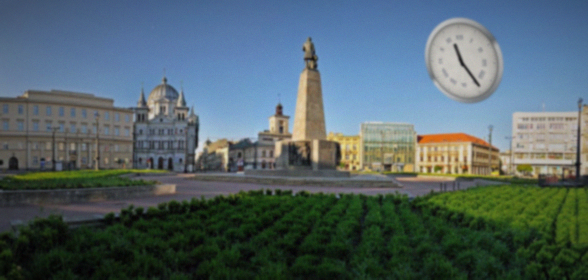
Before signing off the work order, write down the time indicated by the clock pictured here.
11:24
